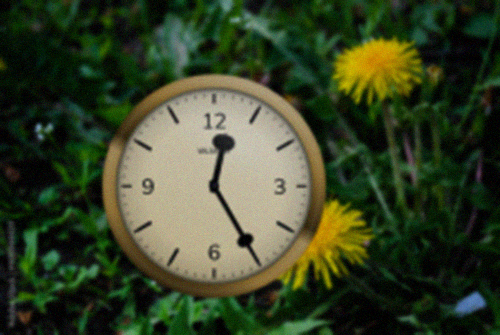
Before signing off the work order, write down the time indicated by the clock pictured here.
12:25
